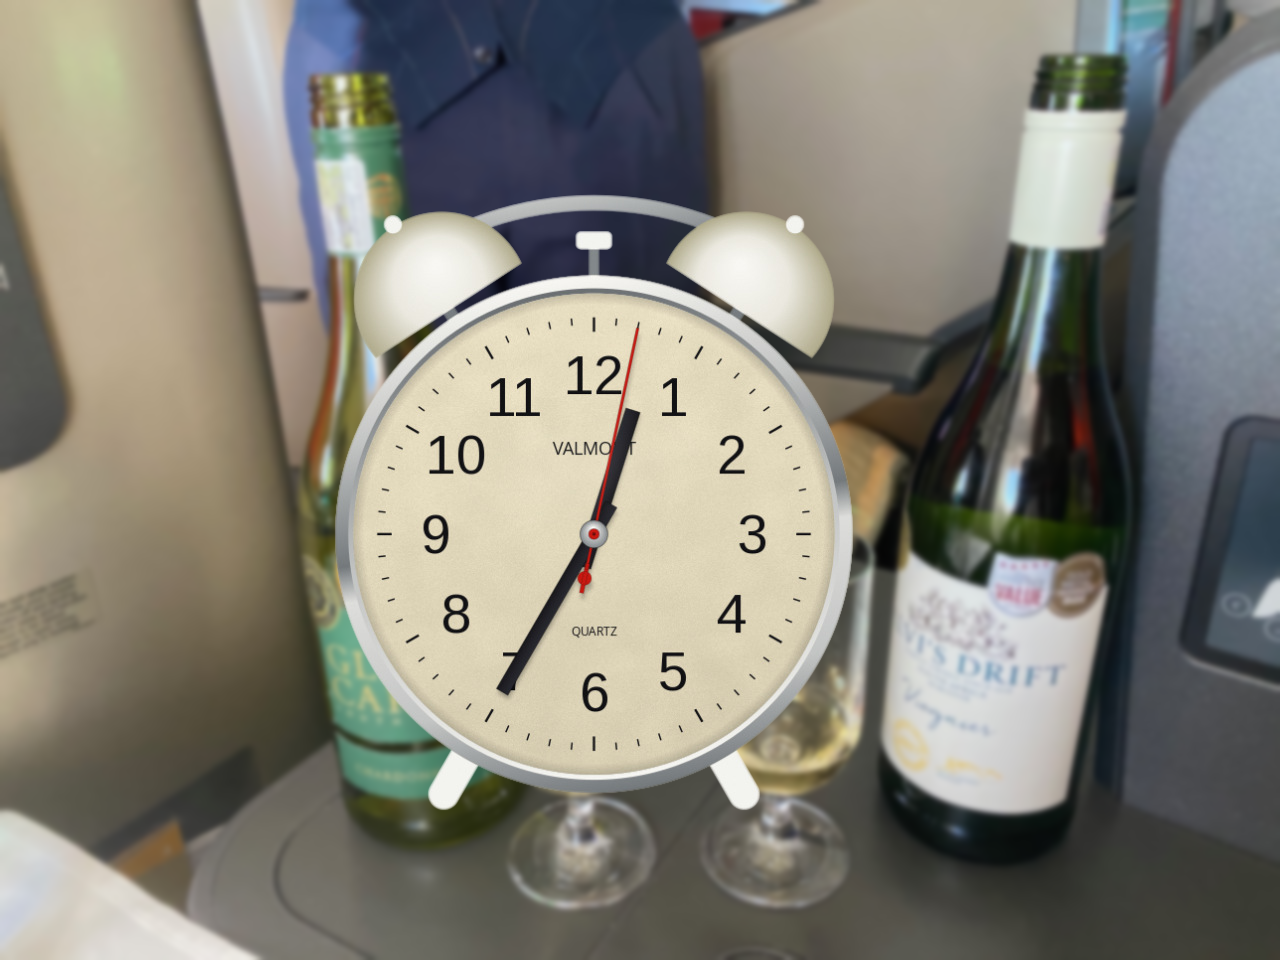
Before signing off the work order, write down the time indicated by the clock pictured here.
12:35:02
